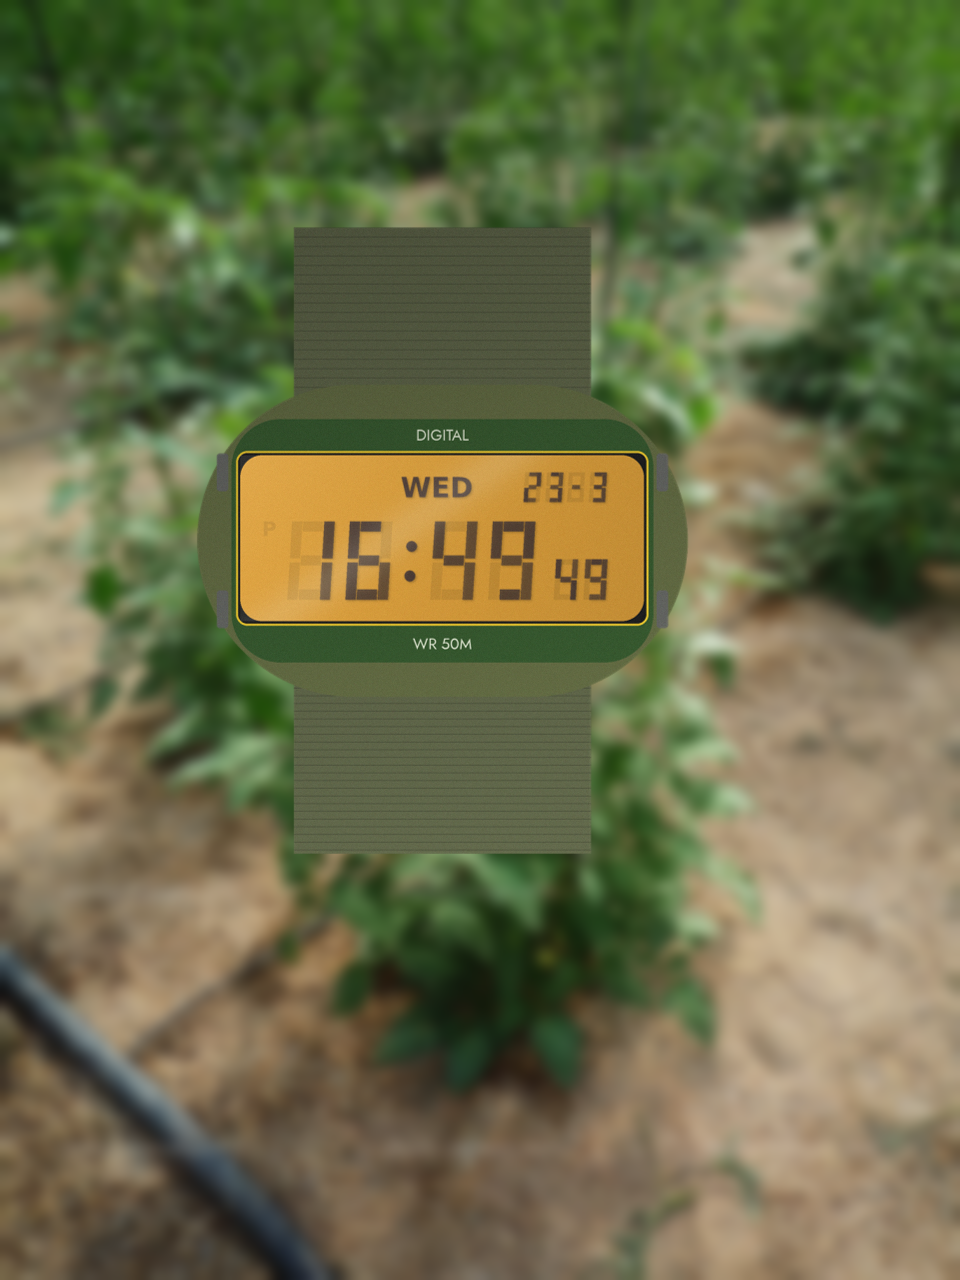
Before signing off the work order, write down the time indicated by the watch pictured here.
16:49:49
